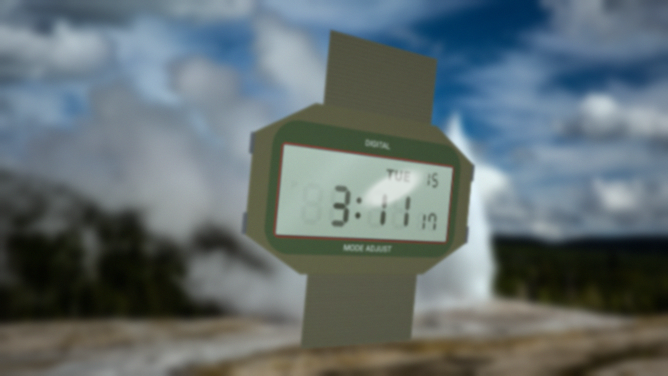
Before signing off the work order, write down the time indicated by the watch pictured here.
3:11:17
